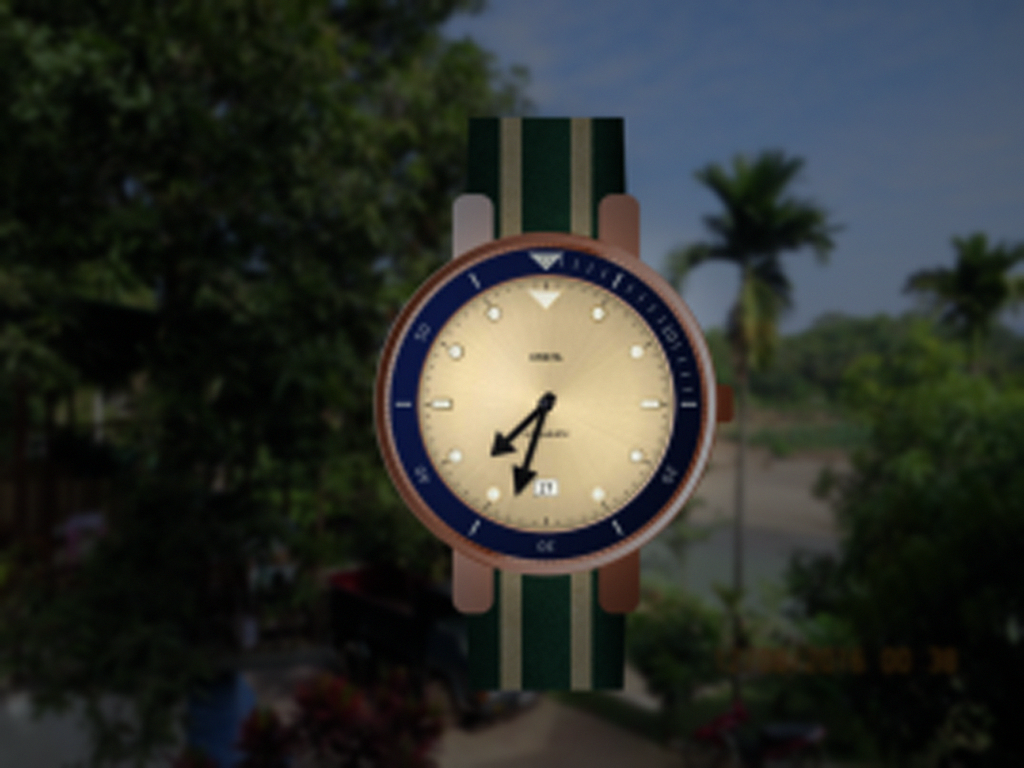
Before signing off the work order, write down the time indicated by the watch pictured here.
7:33
